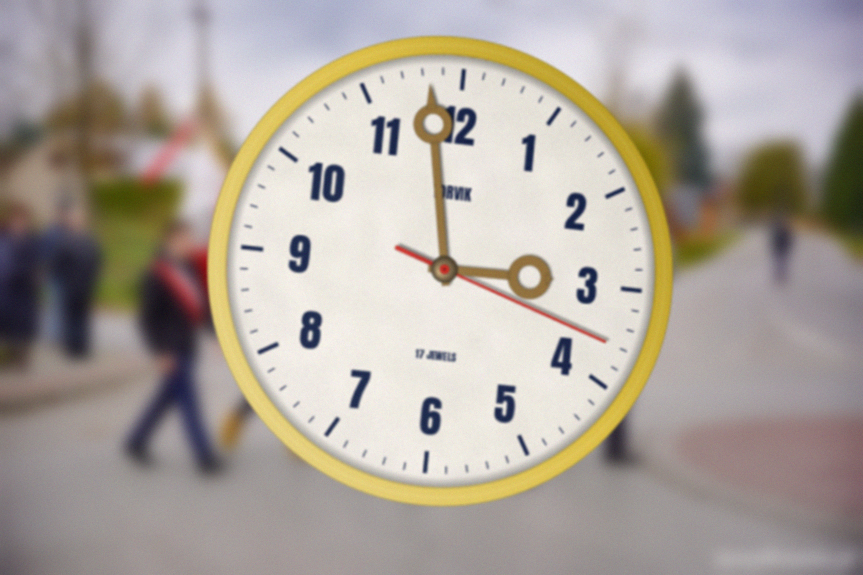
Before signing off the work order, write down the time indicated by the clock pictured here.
2:58:18
